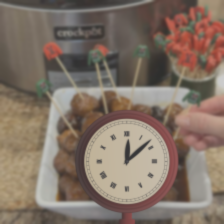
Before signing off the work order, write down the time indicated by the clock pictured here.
12:08
